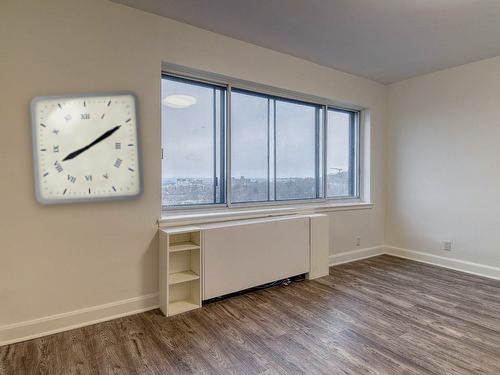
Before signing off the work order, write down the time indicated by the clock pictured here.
8:10
